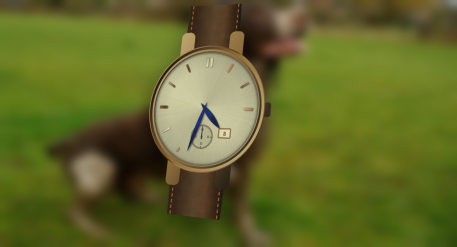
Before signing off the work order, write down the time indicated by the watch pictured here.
4:33
